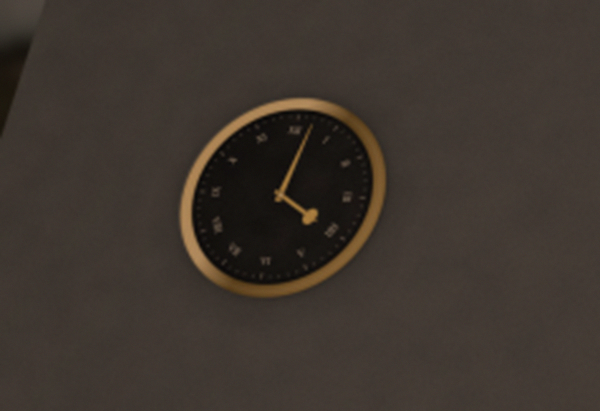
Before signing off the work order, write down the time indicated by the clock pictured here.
4:02
